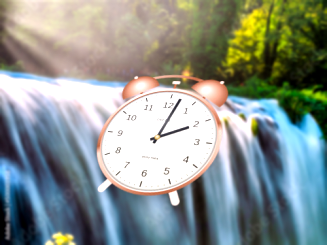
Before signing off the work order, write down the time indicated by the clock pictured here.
2:02
